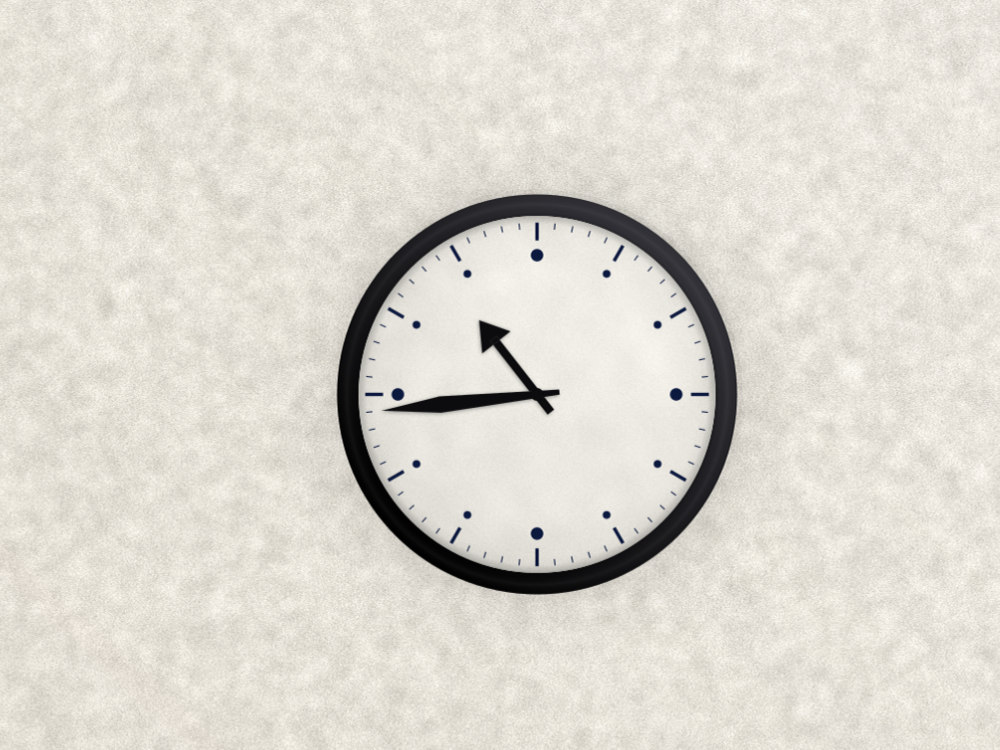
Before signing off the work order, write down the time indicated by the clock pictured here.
10:44
